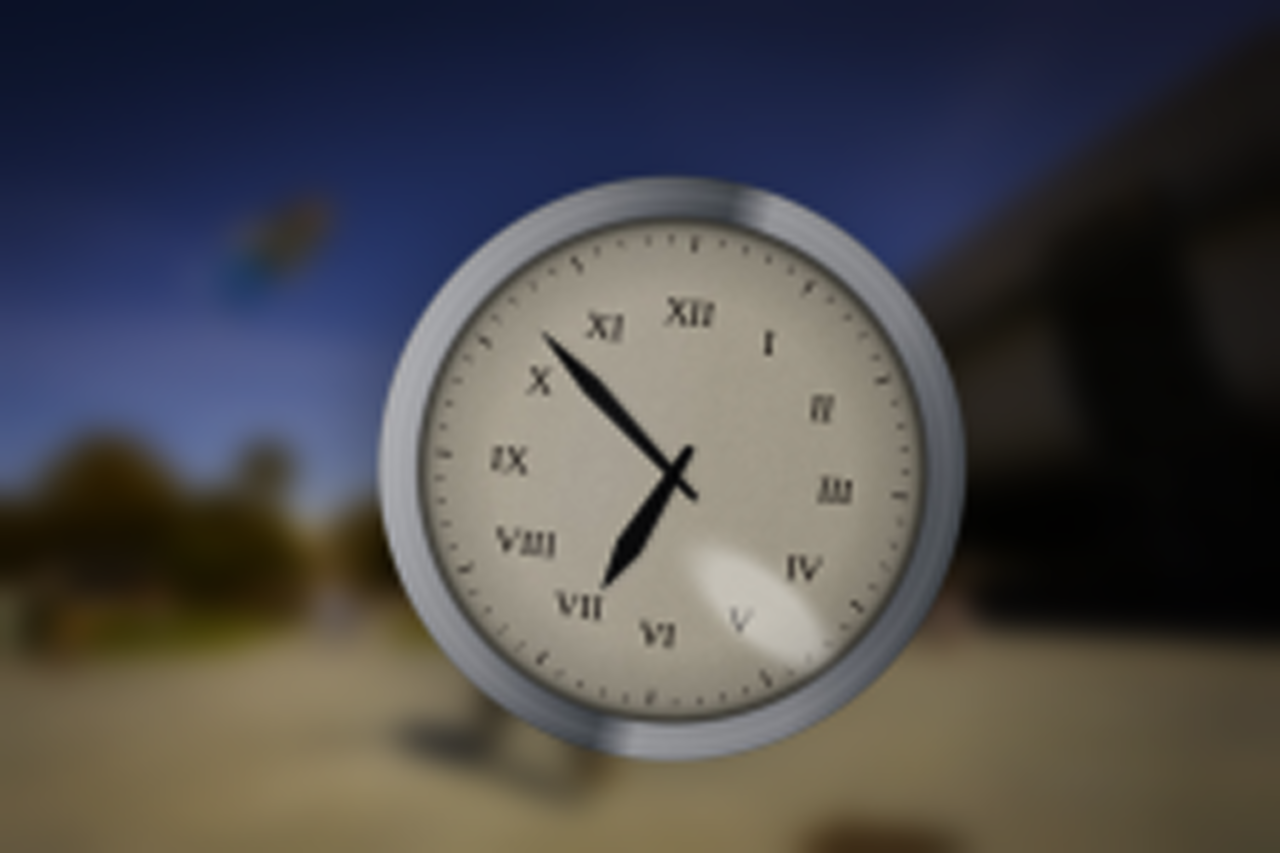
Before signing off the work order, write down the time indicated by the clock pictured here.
6:52
